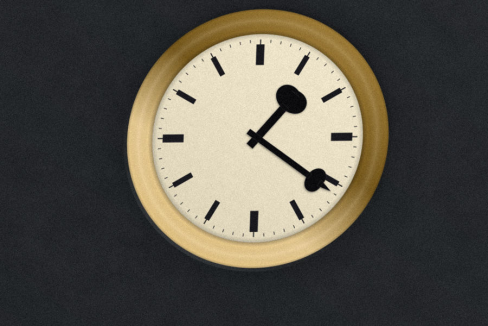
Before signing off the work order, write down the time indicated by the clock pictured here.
1:21
